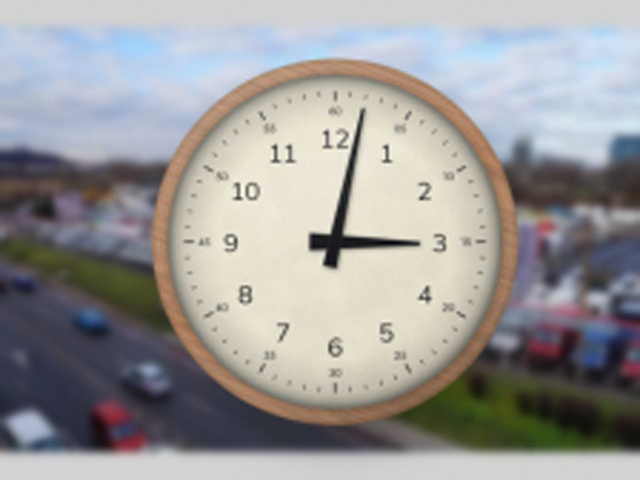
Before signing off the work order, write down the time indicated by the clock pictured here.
3:02
